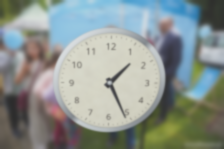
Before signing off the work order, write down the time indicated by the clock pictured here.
1:26
